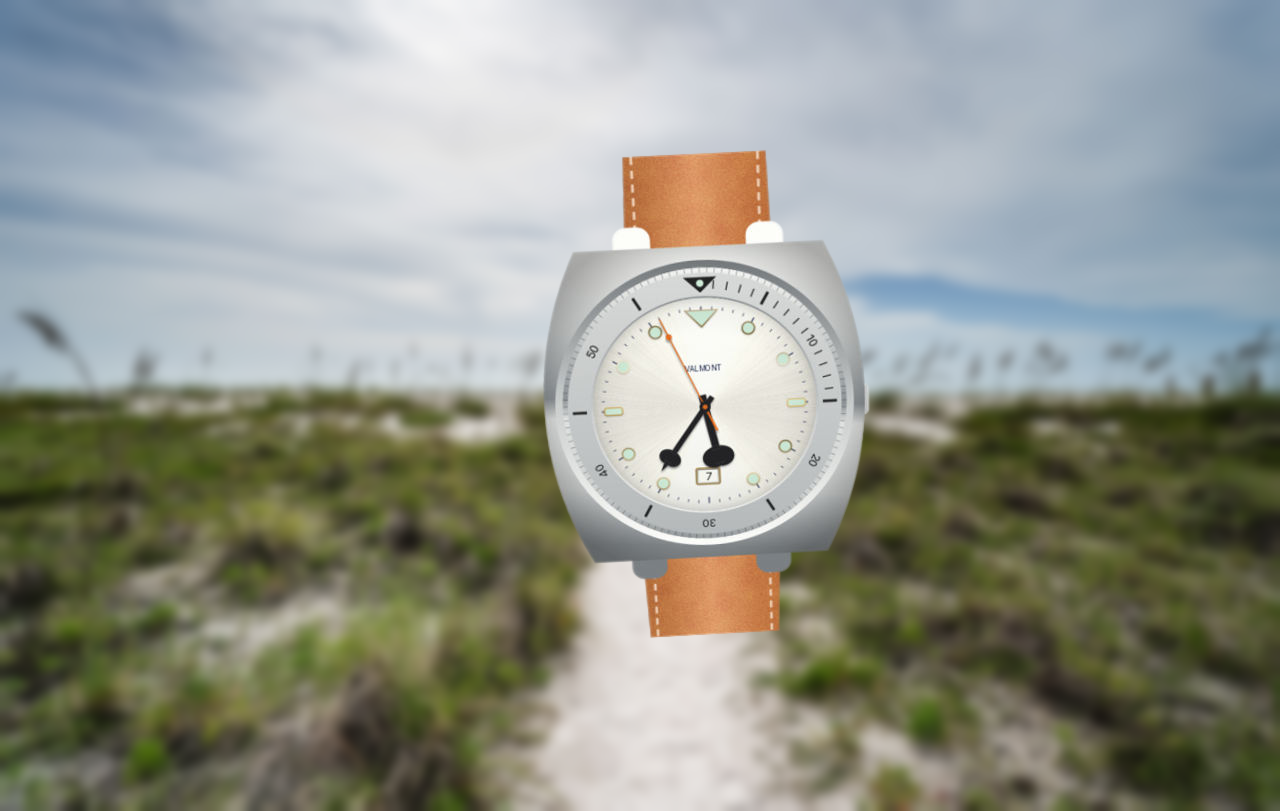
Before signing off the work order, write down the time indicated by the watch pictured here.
5:35:56
